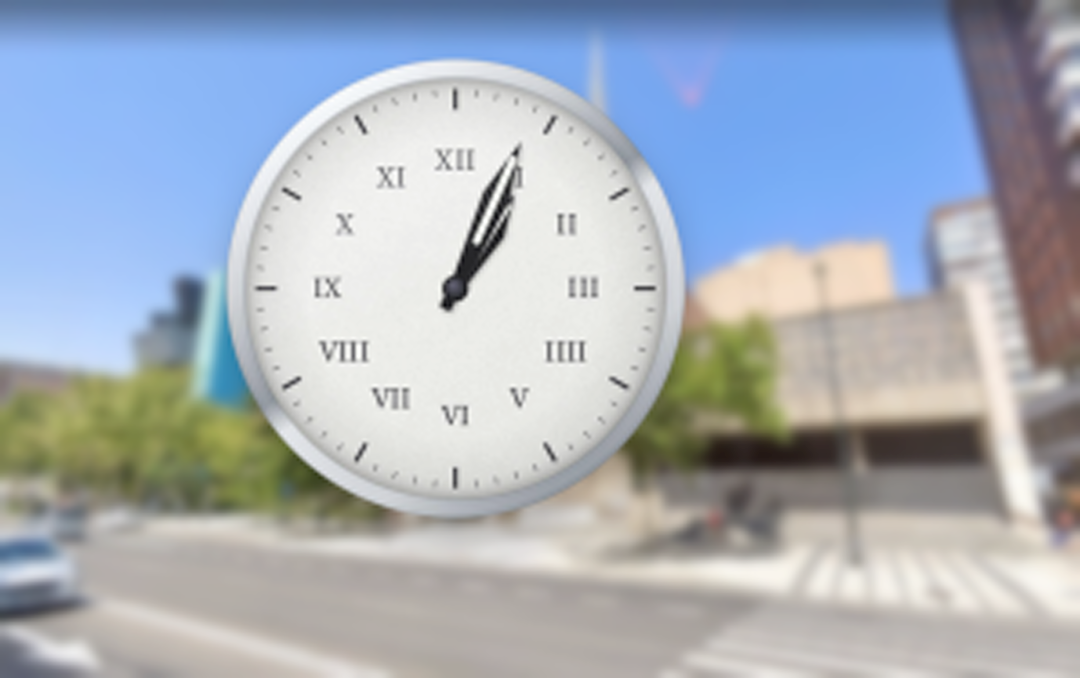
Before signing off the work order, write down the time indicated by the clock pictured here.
1:04
